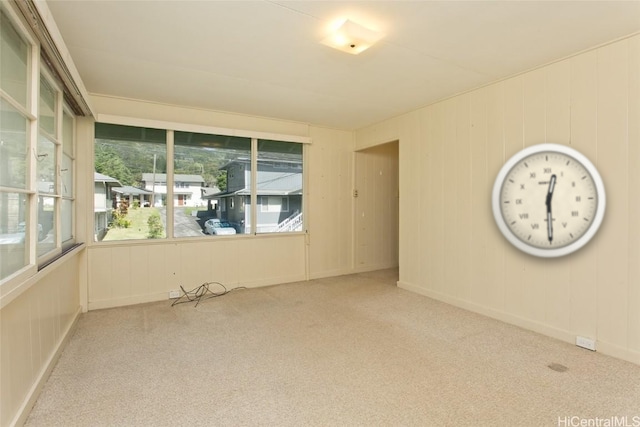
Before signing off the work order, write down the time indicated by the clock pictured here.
12:30
